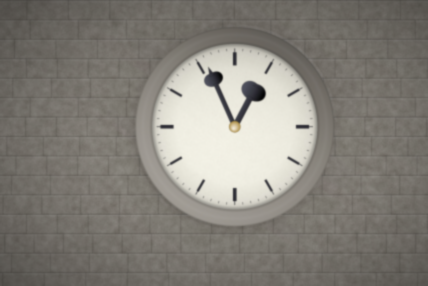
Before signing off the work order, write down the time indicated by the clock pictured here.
12:56
